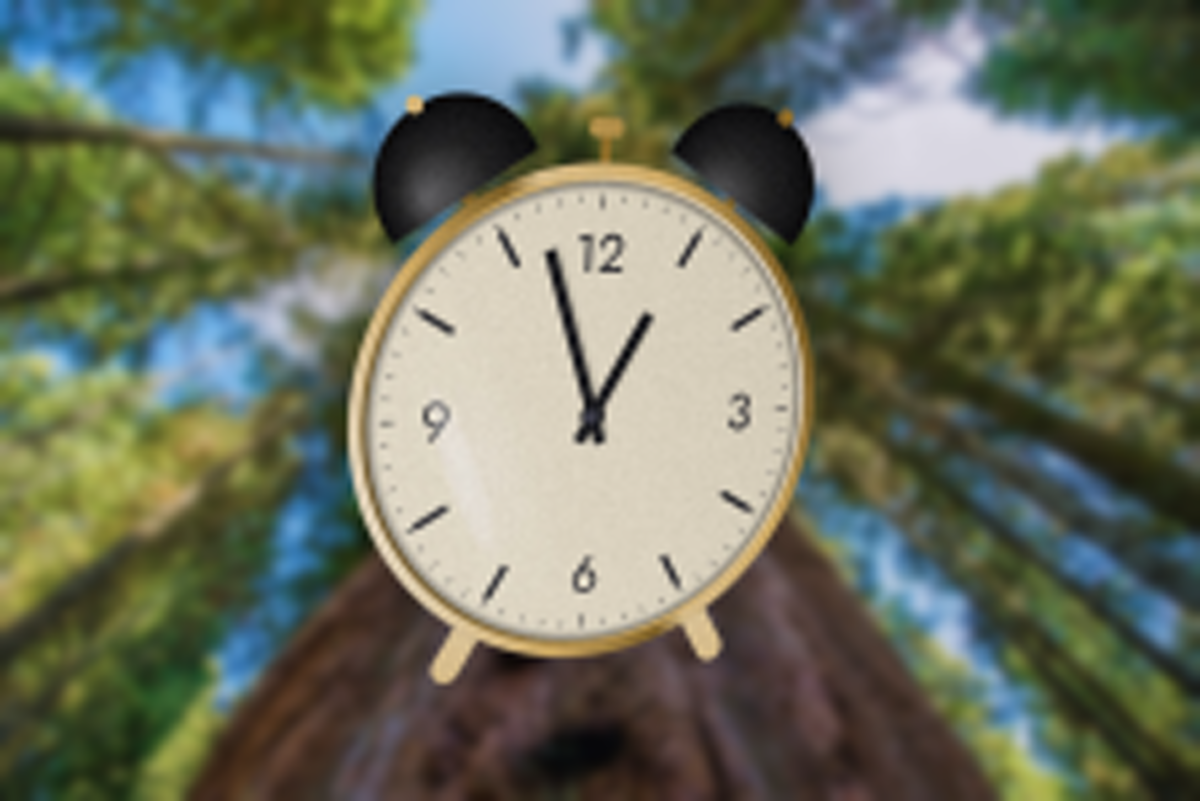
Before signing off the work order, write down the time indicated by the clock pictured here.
12:57
